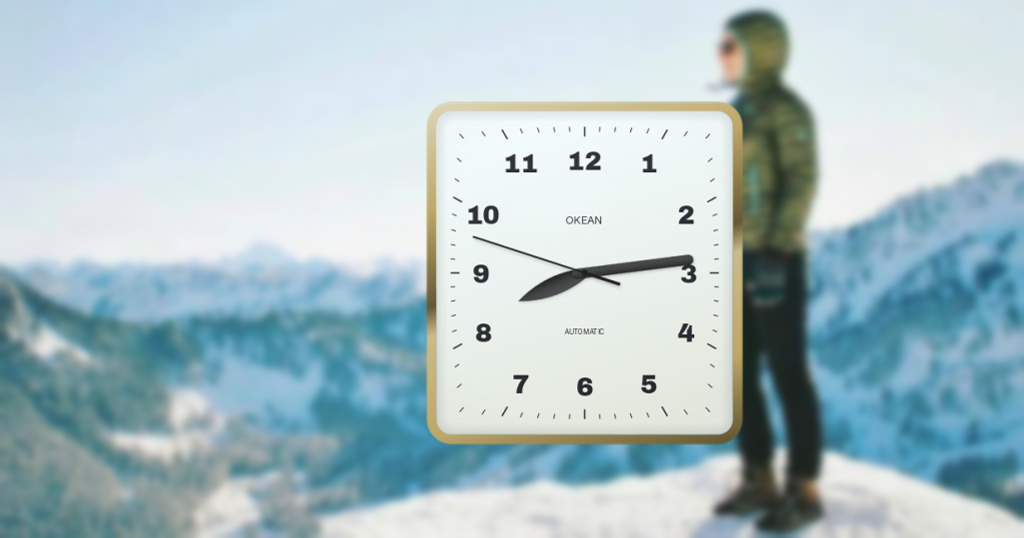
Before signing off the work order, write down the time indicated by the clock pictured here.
8:13:48
